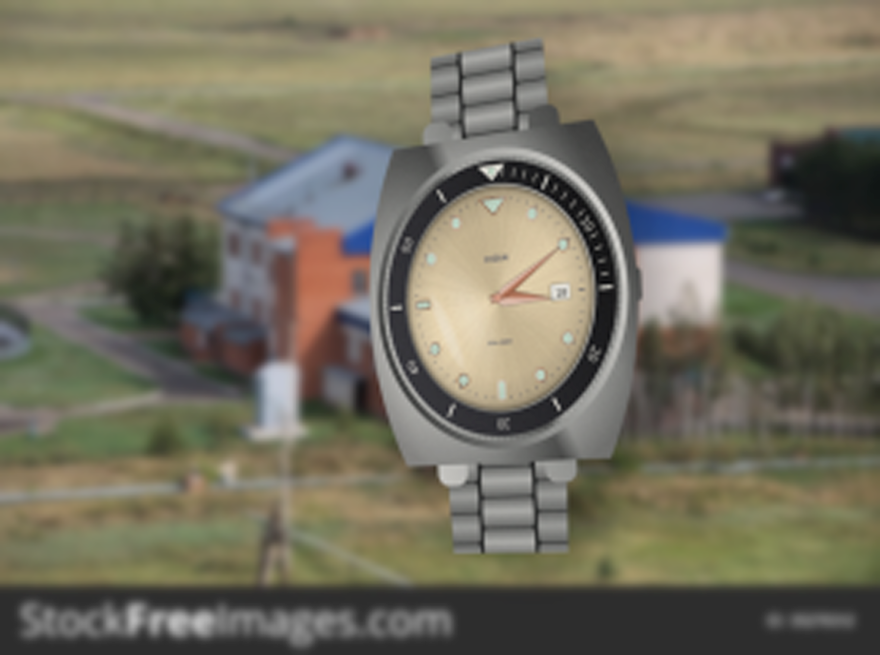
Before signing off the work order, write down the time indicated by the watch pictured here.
3:10
